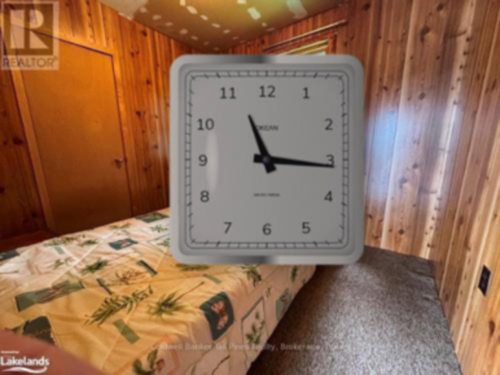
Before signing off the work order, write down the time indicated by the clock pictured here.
11:16
